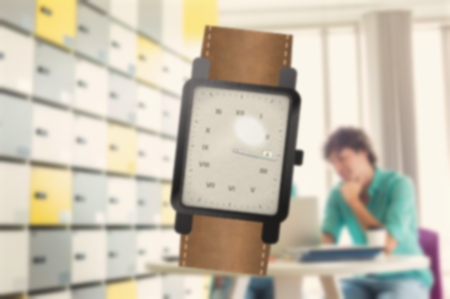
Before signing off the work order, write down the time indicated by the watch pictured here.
3:16
